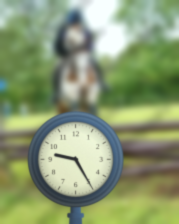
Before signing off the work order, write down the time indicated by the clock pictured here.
9:25
